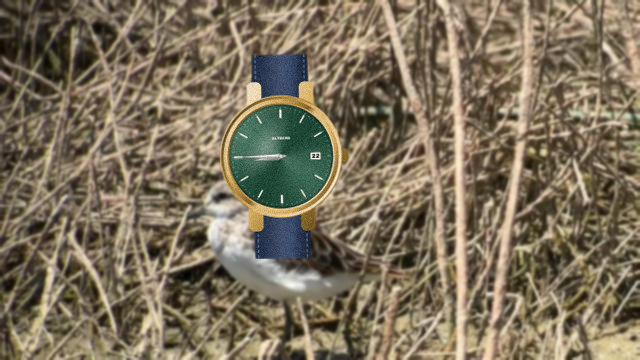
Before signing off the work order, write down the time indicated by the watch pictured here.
8:45
